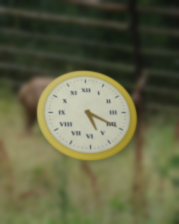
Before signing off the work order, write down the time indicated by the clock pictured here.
5:20
